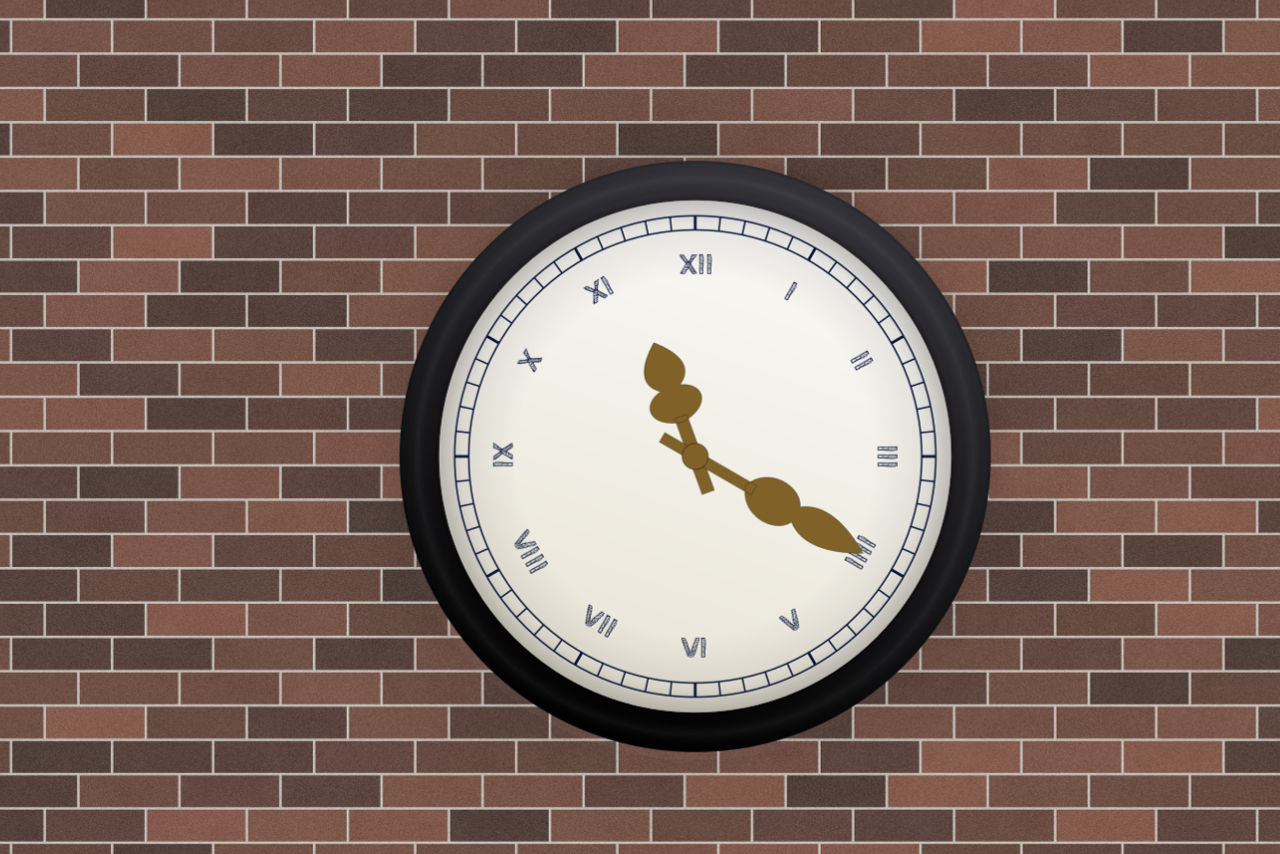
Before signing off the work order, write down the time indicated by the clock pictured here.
11:20
